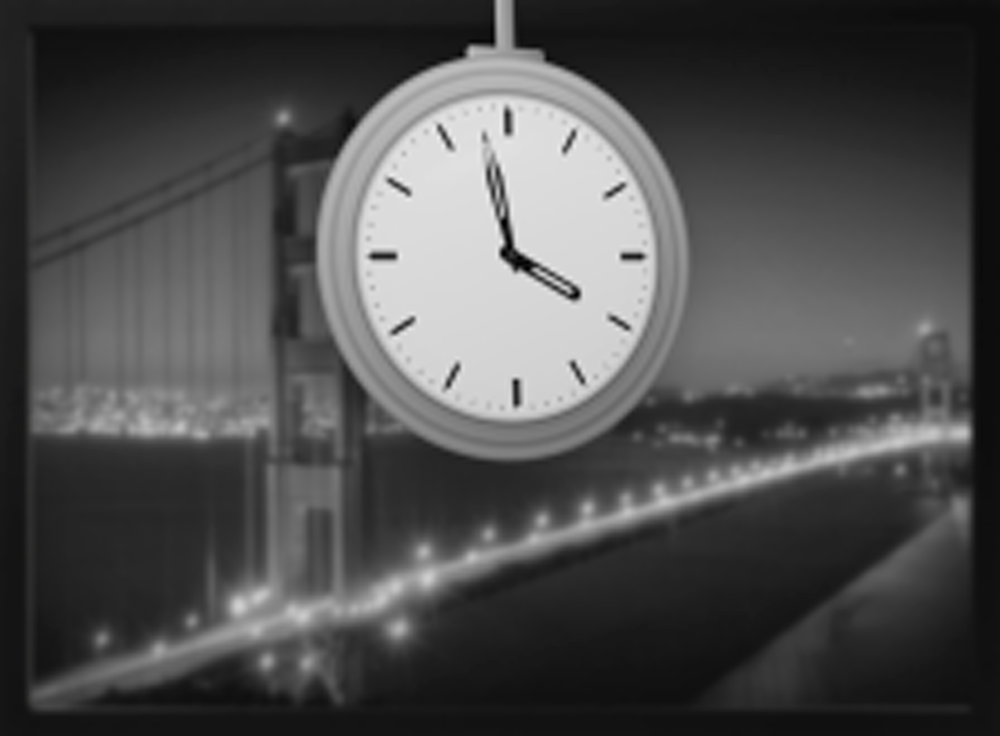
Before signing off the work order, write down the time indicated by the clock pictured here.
3:58
